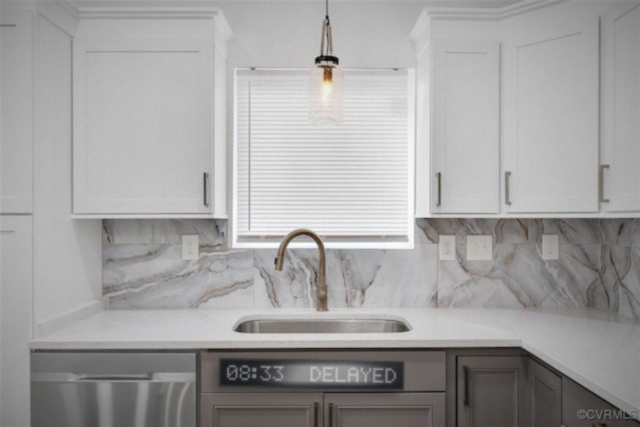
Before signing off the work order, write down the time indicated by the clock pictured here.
8:33
